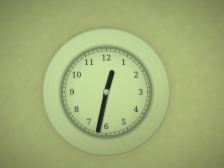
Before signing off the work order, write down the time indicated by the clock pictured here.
12:32
